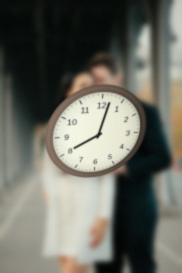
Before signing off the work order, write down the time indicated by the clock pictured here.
8:02
